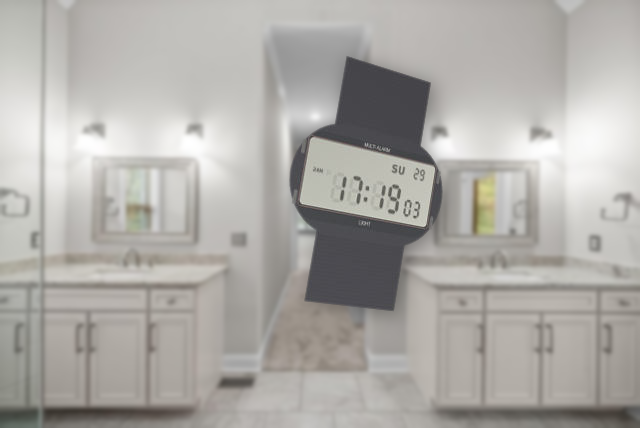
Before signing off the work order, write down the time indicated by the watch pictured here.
17:19:03
